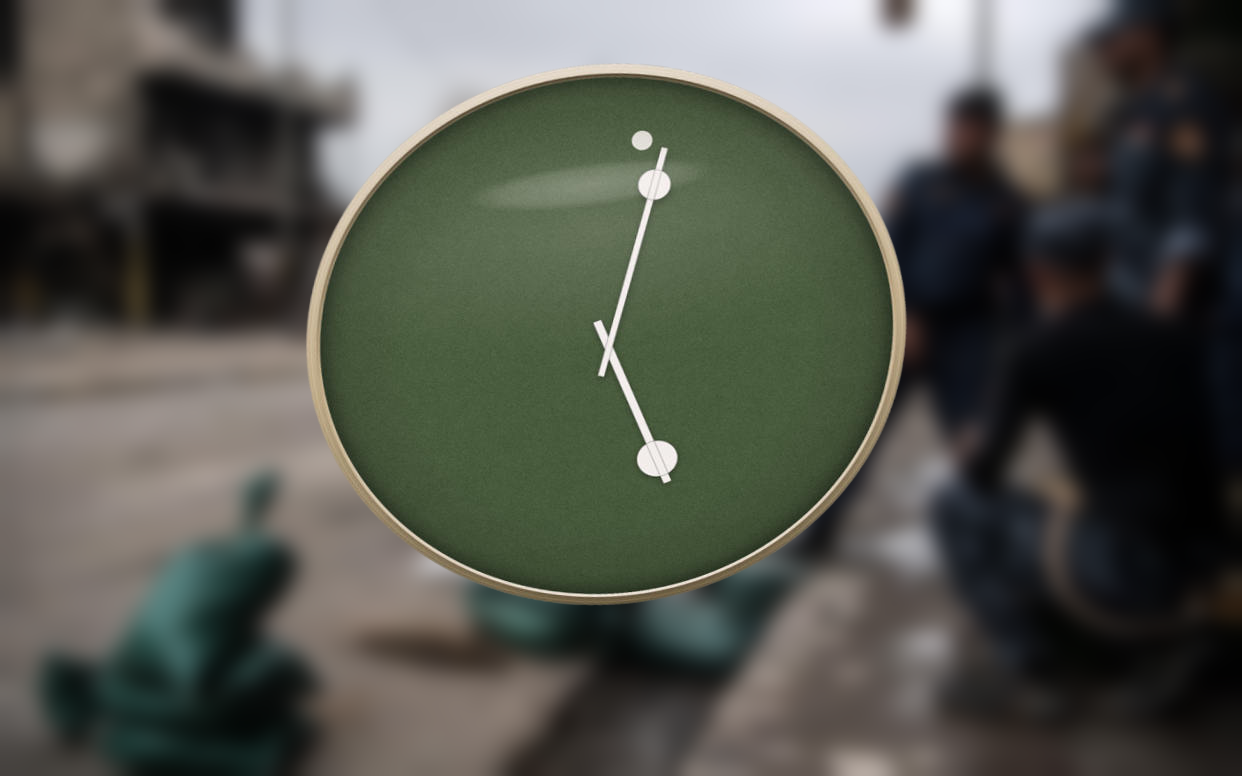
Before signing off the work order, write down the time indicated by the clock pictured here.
5:01
